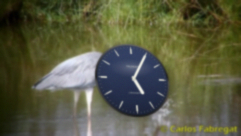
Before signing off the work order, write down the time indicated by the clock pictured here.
5:05
